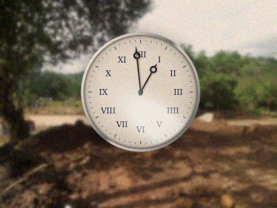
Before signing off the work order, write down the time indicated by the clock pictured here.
12:59
